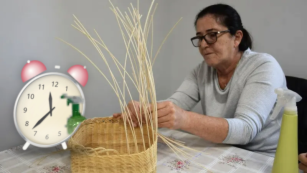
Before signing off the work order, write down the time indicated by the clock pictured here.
11:37
